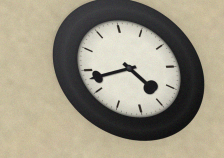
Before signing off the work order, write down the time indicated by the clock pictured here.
4:43
